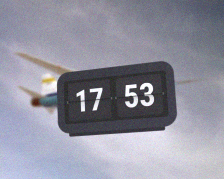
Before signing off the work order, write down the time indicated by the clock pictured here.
17:53
